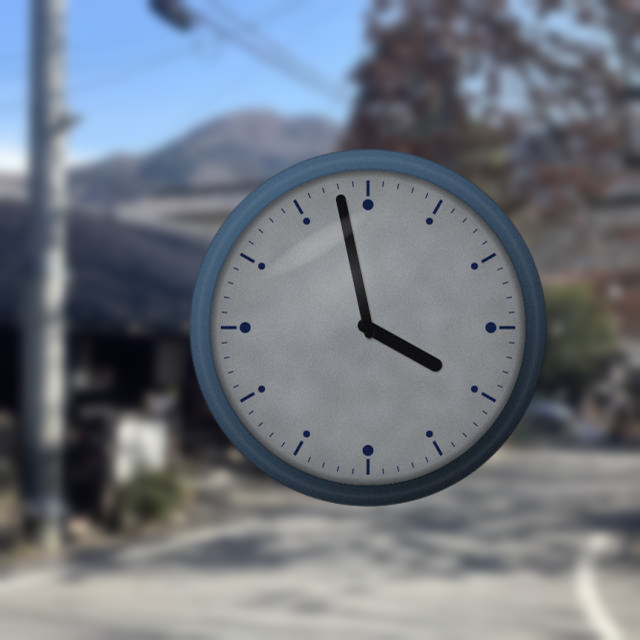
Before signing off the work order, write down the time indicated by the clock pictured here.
3:58
